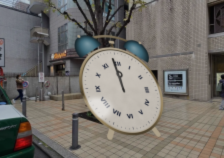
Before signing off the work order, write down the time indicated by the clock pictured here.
11:59
